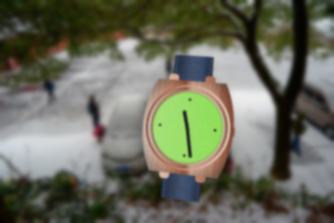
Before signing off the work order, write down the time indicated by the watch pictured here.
11:28
